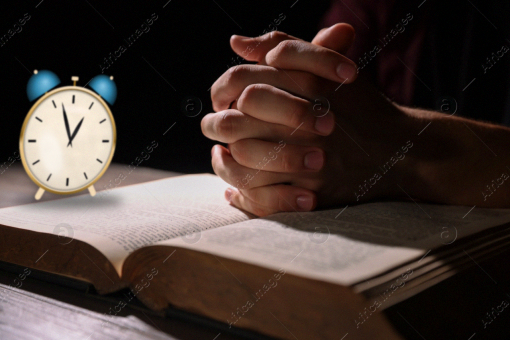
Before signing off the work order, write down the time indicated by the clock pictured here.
12:57
